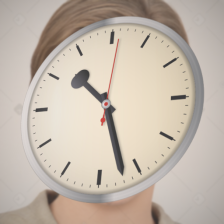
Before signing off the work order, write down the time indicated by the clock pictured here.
10:27:01
